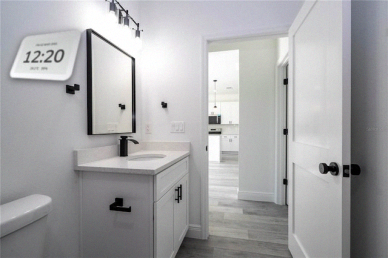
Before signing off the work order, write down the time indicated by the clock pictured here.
12:20
